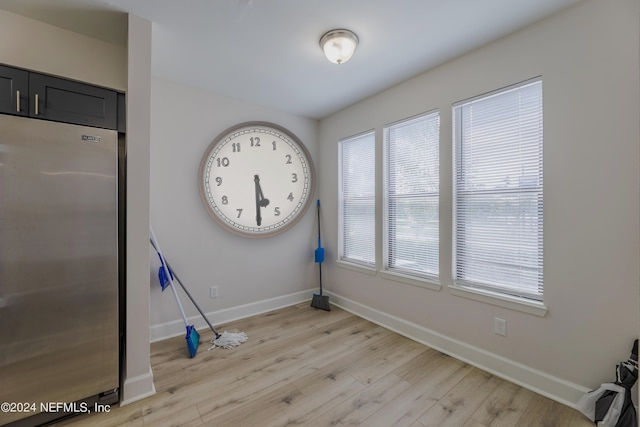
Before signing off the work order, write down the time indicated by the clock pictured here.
5:30
